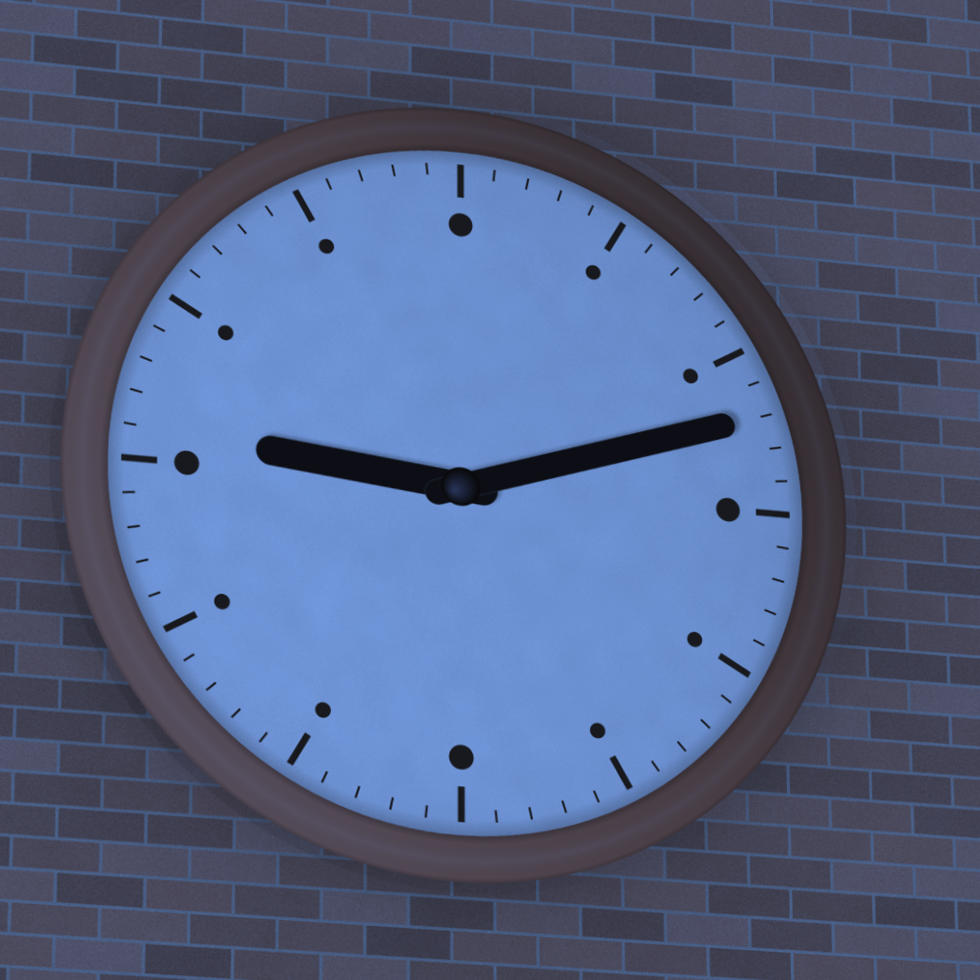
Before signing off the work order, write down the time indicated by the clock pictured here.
9:12
